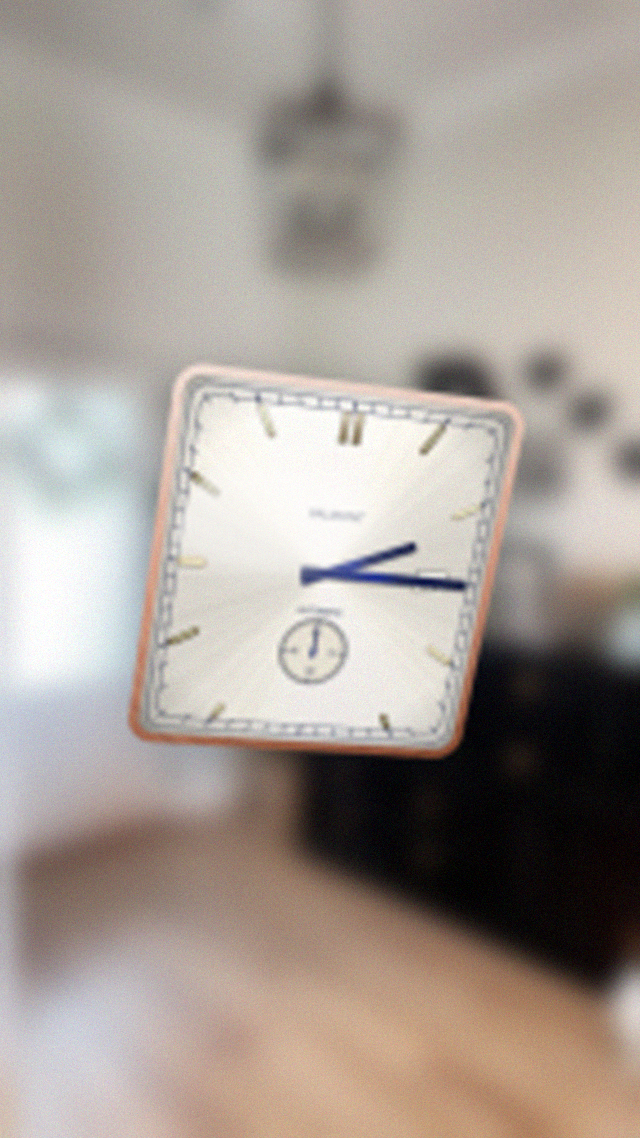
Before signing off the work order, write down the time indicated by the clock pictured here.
2:15
